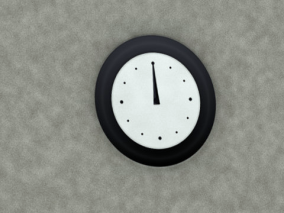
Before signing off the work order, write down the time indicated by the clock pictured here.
12:00
